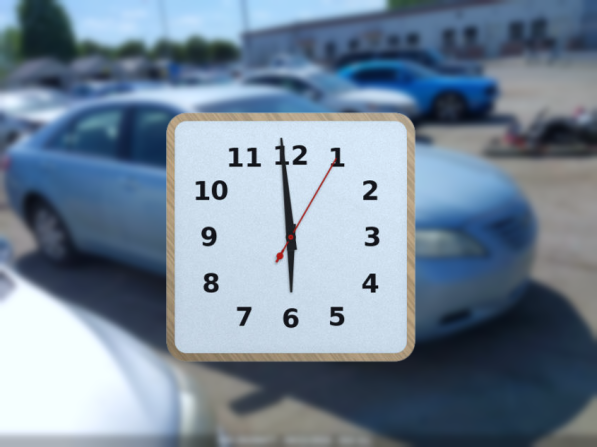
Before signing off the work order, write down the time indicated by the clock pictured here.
5:59:05
